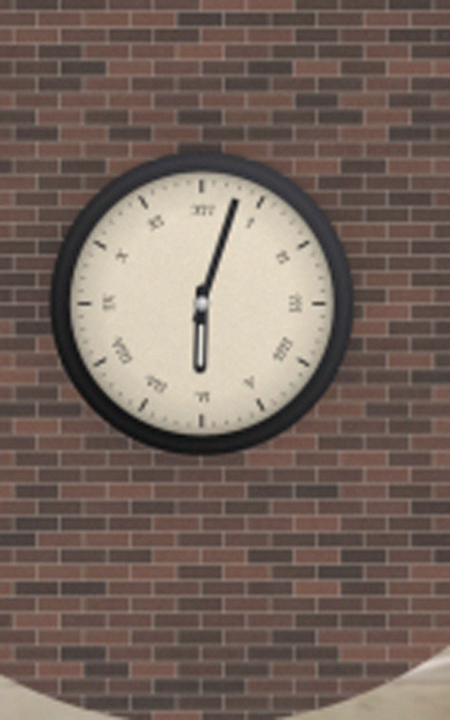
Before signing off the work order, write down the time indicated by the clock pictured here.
6:03
